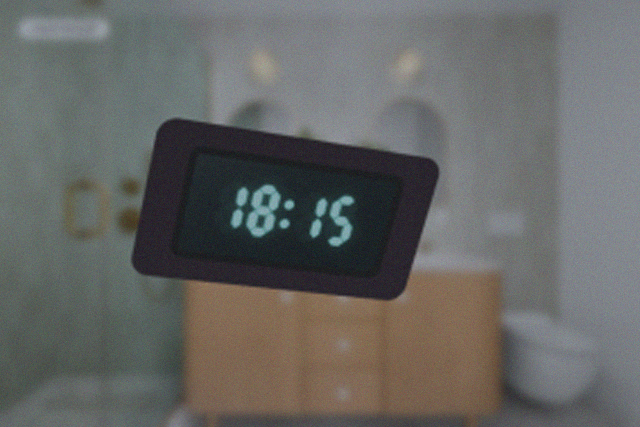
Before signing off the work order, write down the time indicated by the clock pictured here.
18:15
